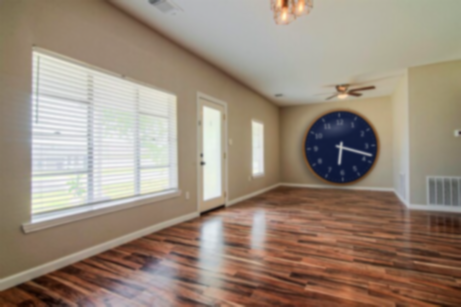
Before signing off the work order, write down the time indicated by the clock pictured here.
6:18
